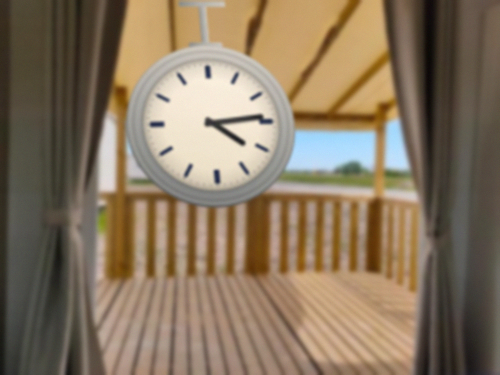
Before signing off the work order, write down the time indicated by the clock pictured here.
4:14
